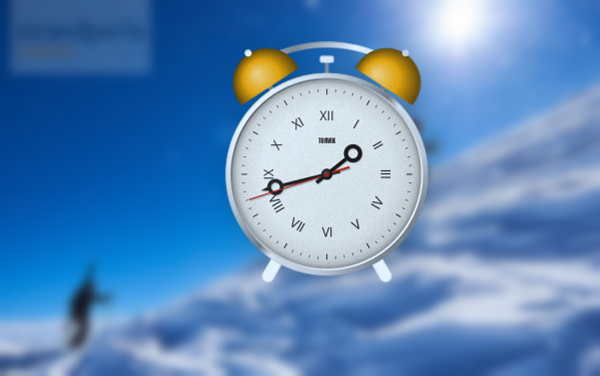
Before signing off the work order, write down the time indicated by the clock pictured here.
1:42:42
